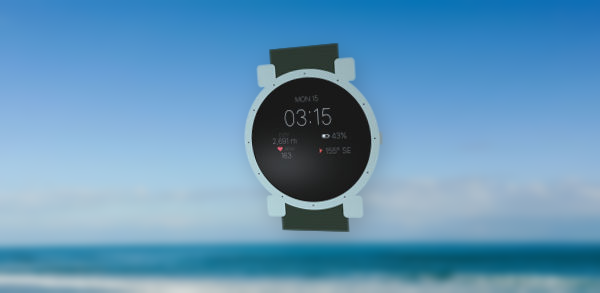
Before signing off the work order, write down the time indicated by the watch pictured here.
3:15
